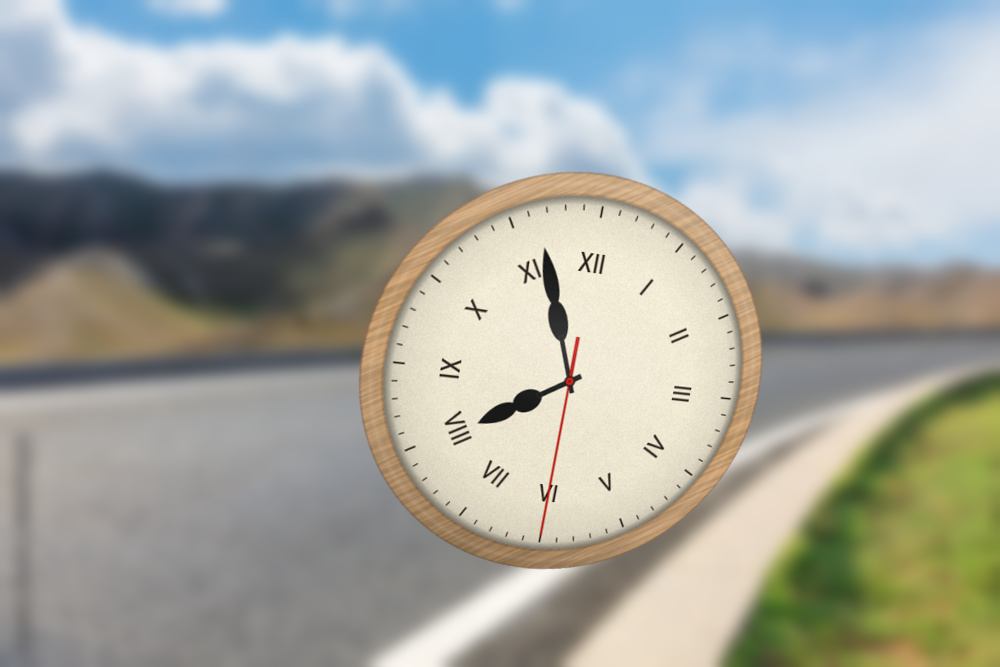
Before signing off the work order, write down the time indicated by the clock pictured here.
7:56:30
